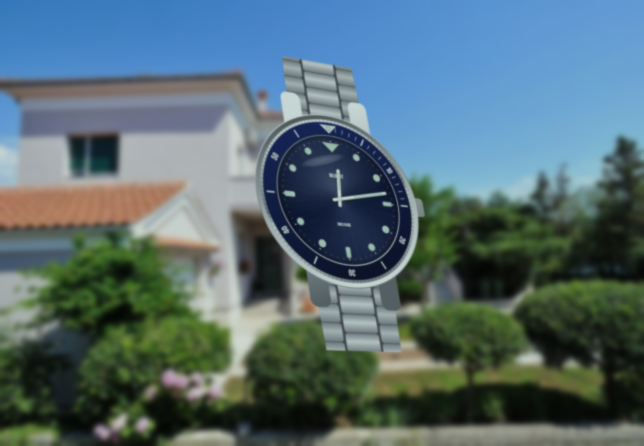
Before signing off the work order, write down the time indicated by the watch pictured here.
12:13
